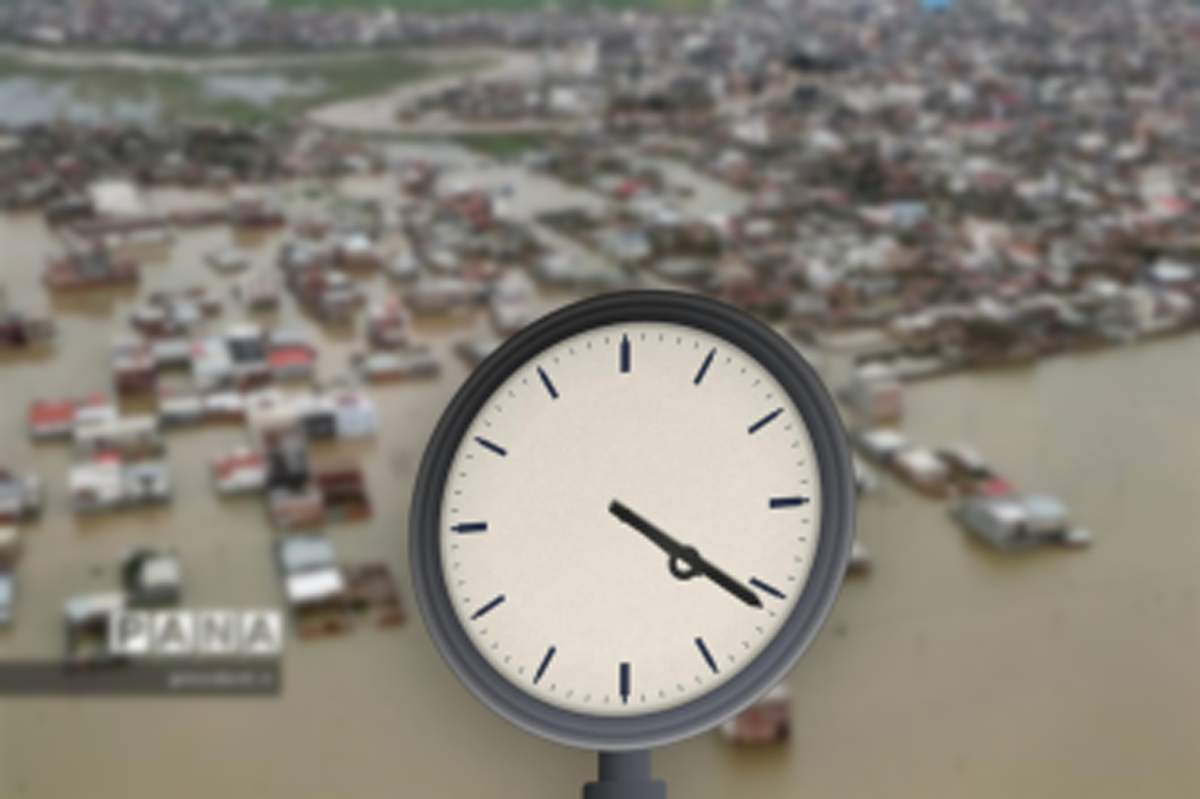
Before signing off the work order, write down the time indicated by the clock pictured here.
4:21
